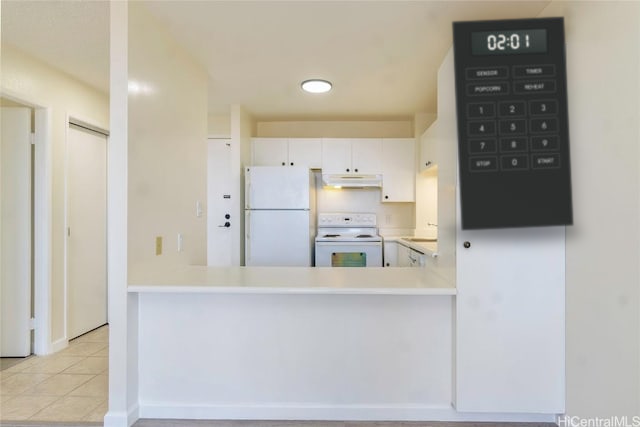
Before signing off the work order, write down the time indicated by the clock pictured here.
2:01
